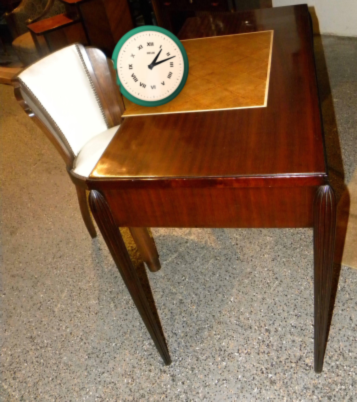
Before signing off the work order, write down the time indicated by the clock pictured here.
1:12
